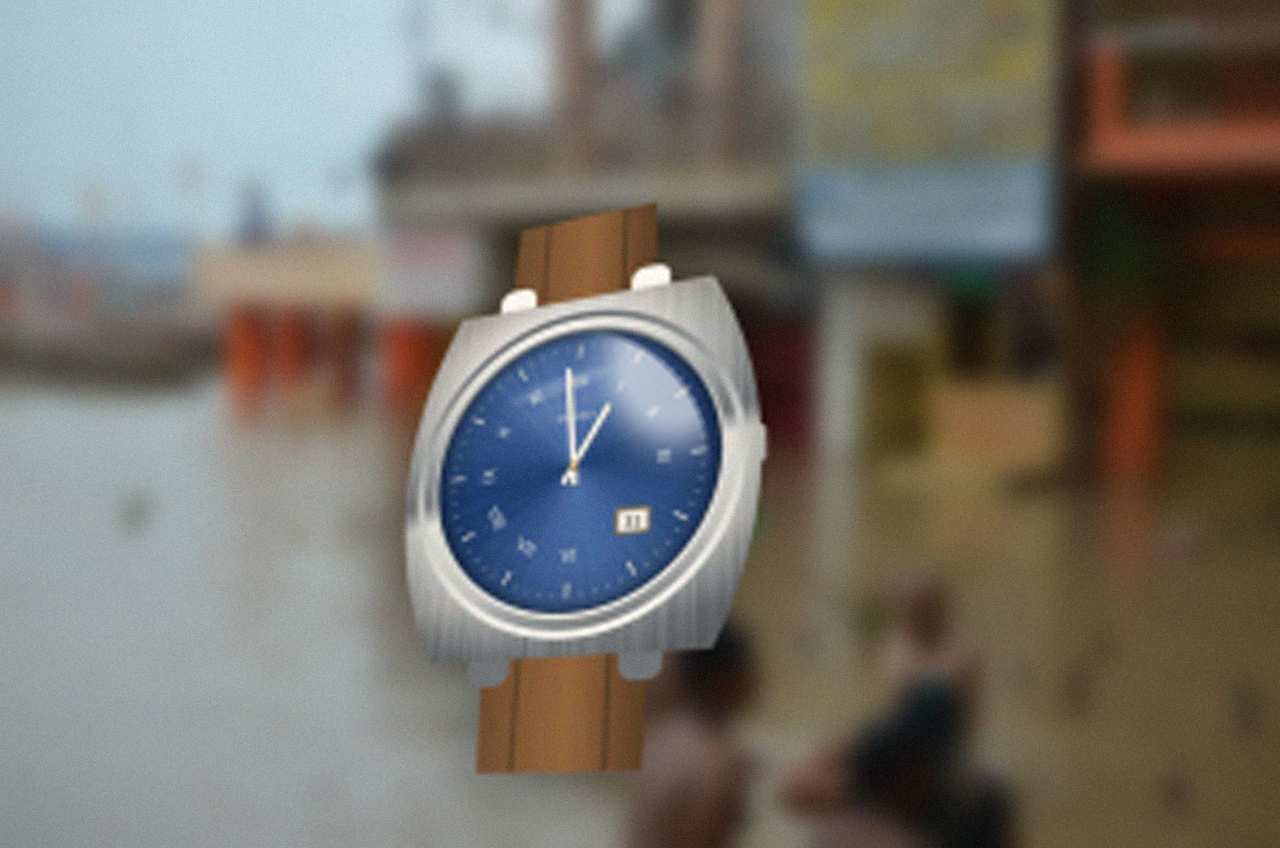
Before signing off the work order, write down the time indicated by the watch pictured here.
12:59
